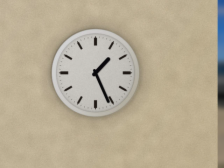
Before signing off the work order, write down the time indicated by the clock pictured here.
1:26
